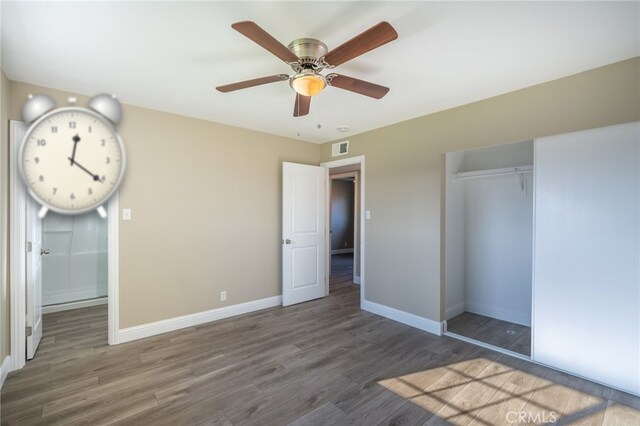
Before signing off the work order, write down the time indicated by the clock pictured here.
12:21
